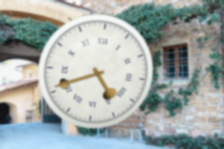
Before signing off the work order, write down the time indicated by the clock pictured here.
4:41
